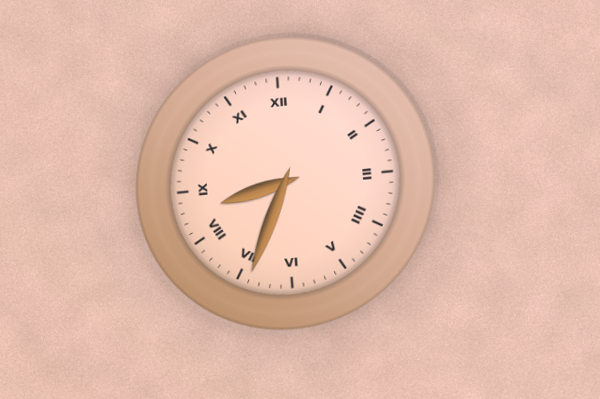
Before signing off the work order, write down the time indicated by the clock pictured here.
8:34
